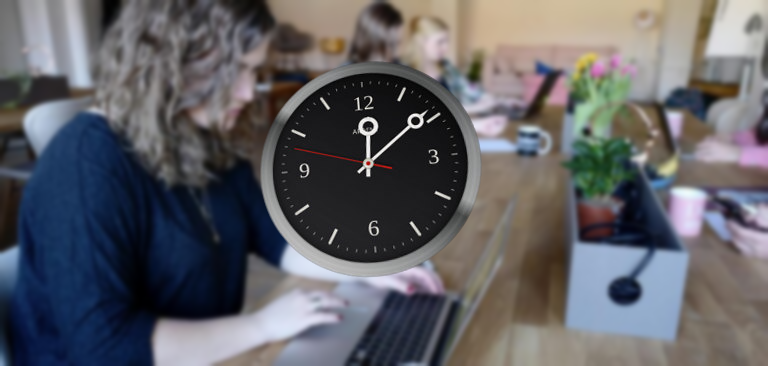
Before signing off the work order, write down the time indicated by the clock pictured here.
12:08:48
